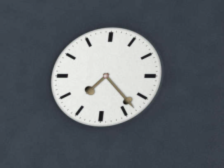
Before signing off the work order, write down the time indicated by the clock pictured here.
7:23
